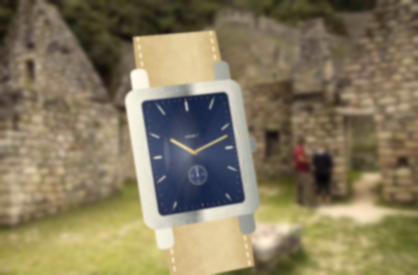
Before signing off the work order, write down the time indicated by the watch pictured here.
10:12
